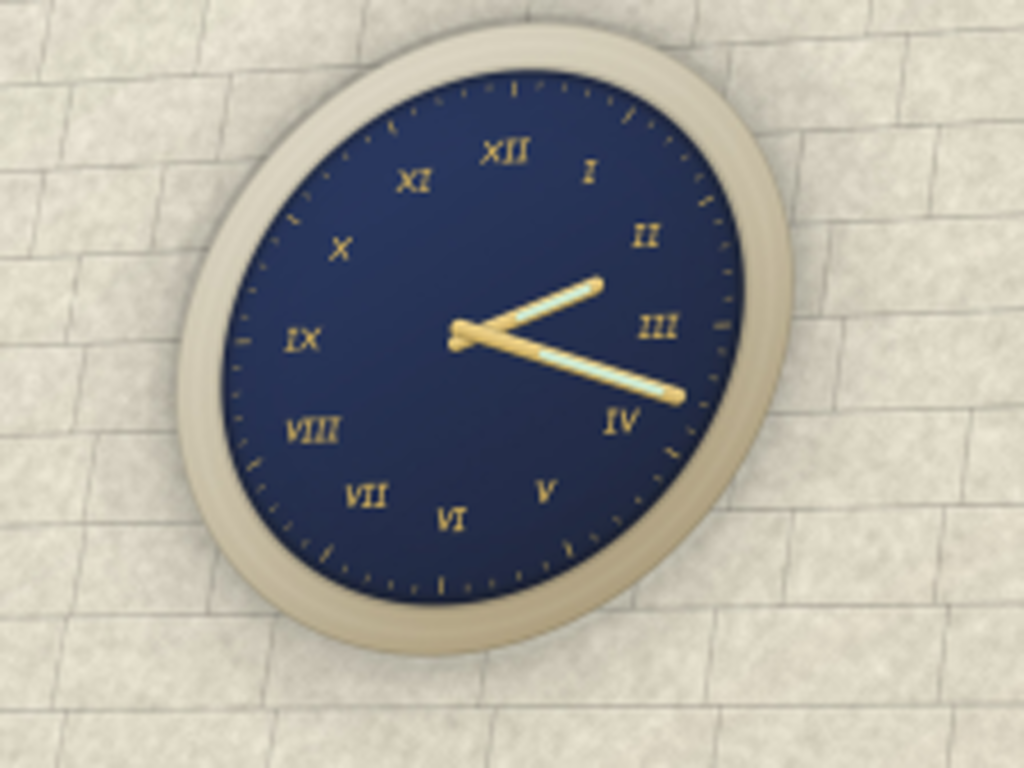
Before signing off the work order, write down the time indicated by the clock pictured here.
2:18
